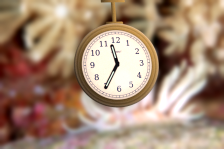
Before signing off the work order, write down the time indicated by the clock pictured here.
11:35
